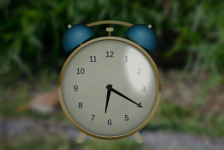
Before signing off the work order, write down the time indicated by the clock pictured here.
6:20
